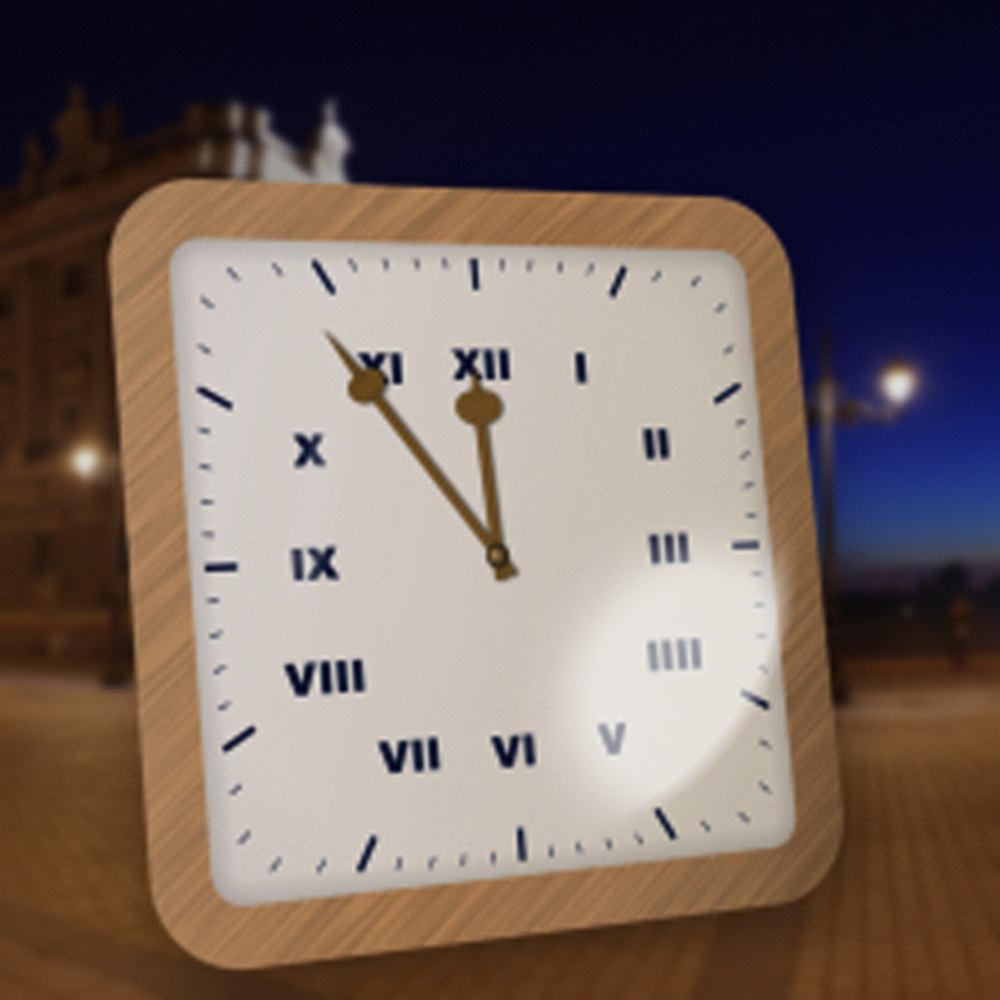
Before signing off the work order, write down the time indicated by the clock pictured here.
11:54
